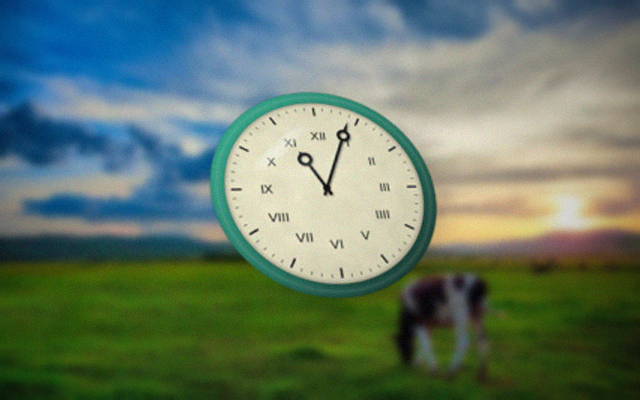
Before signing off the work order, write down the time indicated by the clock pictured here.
11:04
